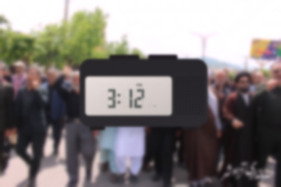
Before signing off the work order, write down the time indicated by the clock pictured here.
3:12
